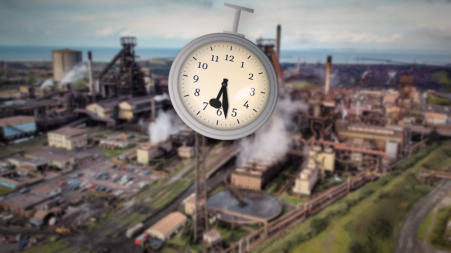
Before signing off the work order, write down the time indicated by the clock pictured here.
6:28
